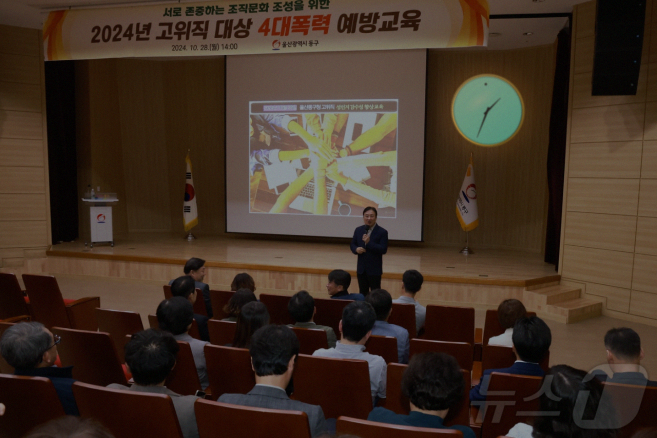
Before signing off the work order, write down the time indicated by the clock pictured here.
1:34
